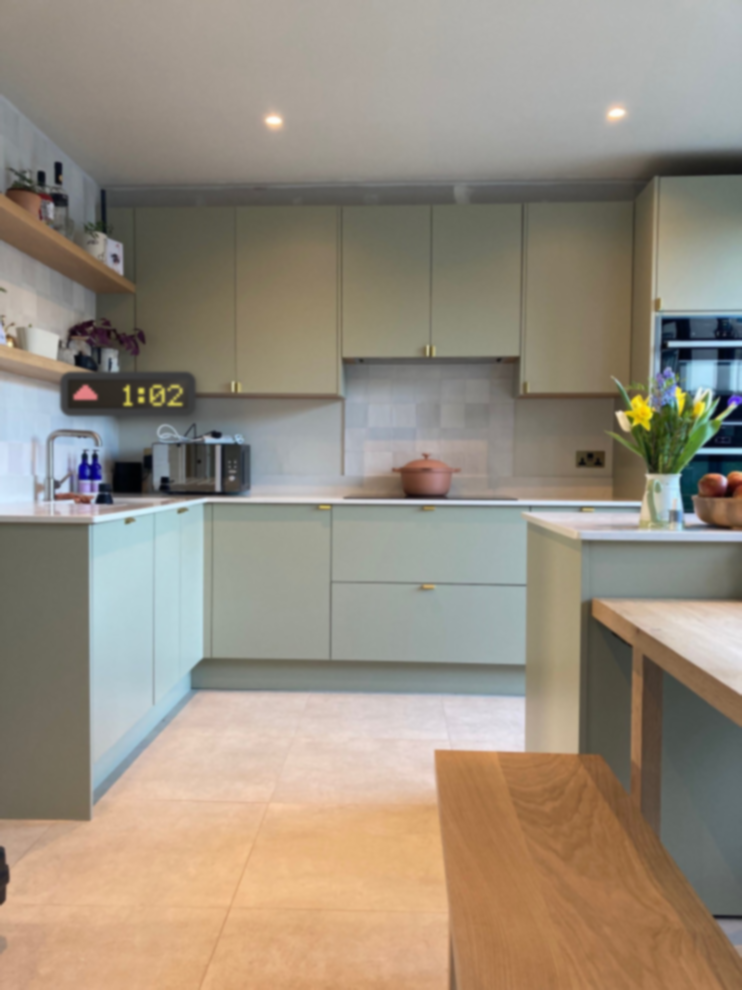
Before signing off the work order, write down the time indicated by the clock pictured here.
1:02
